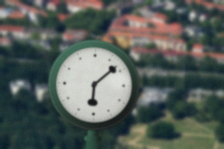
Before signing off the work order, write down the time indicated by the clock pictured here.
6:08
